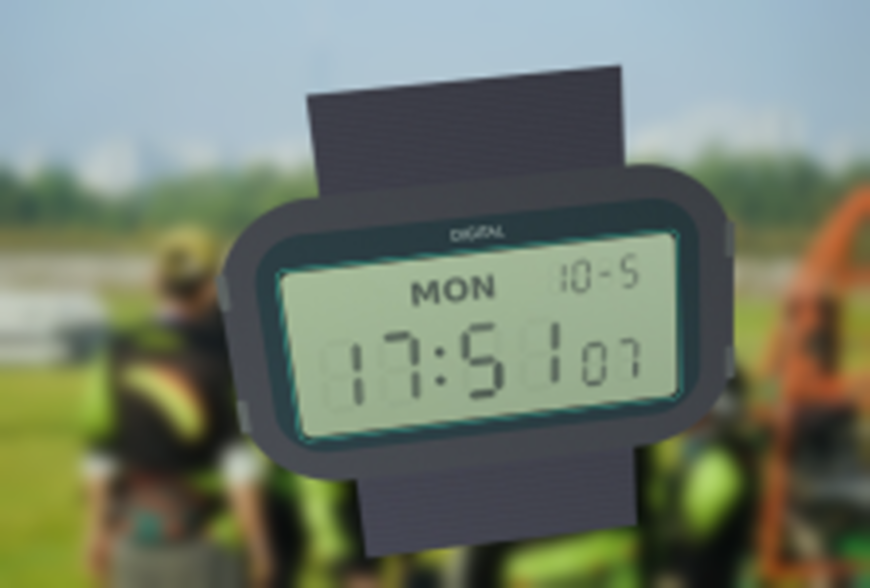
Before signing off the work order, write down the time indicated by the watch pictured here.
17:51:07
